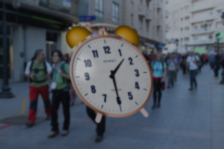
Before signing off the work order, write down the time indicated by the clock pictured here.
1:30
